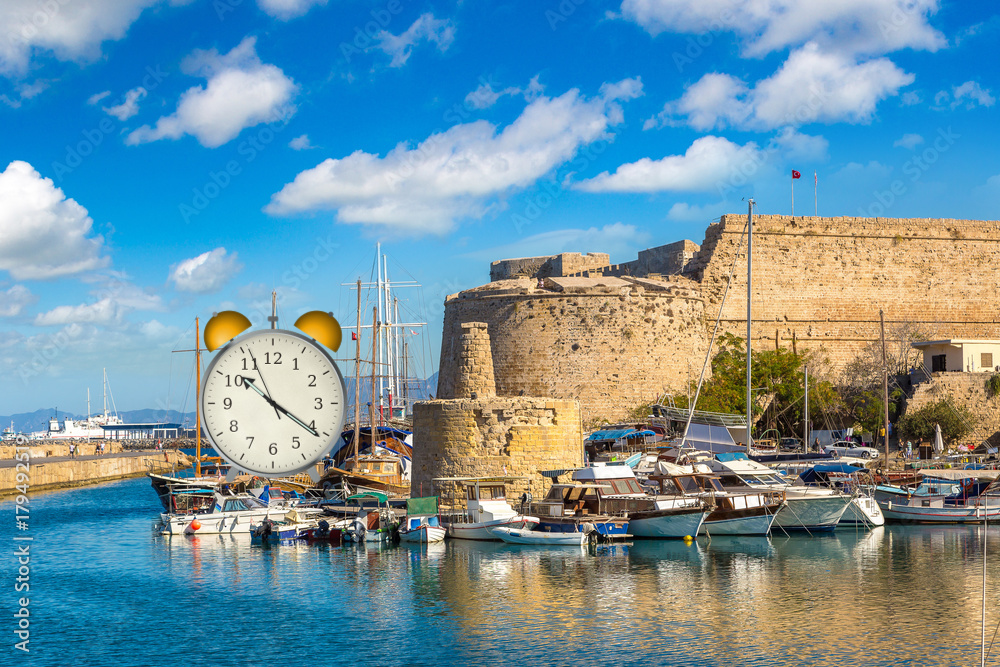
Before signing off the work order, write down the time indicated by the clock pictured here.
10:20:56
